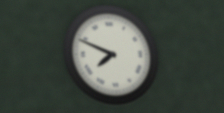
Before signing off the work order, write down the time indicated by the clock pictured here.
7:49
